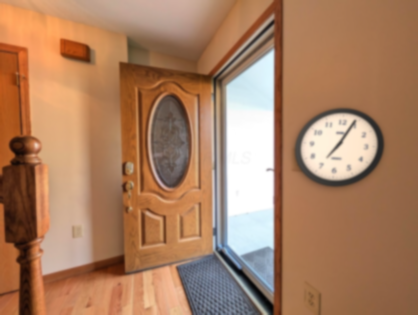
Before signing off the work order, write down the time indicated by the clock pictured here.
7:04
